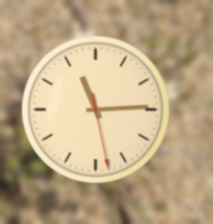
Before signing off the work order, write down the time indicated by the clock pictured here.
11:14:28
